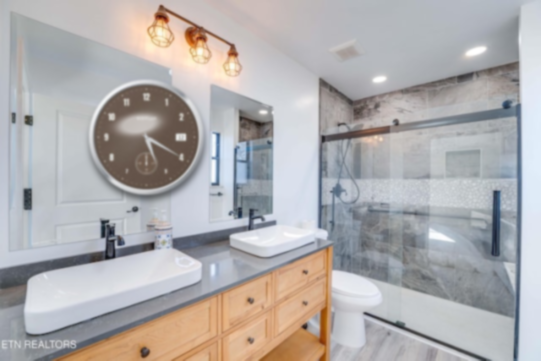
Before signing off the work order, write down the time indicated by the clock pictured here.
5:20
